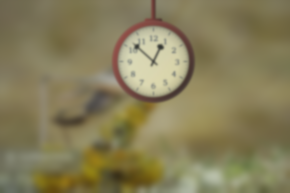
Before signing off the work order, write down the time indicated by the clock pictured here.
12:52
